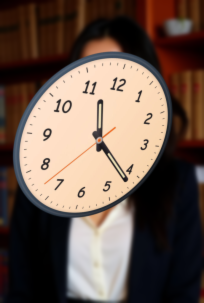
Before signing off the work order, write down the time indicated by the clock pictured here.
11:21:37
